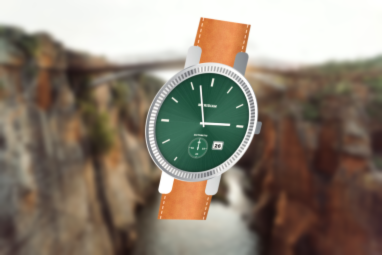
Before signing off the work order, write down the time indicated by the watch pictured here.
2:57
